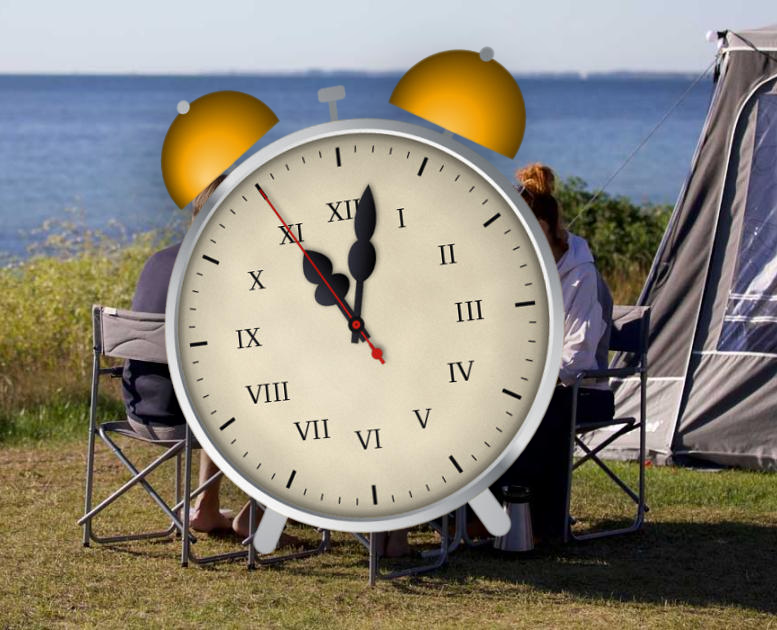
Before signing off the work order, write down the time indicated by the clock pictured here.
11:01:55
